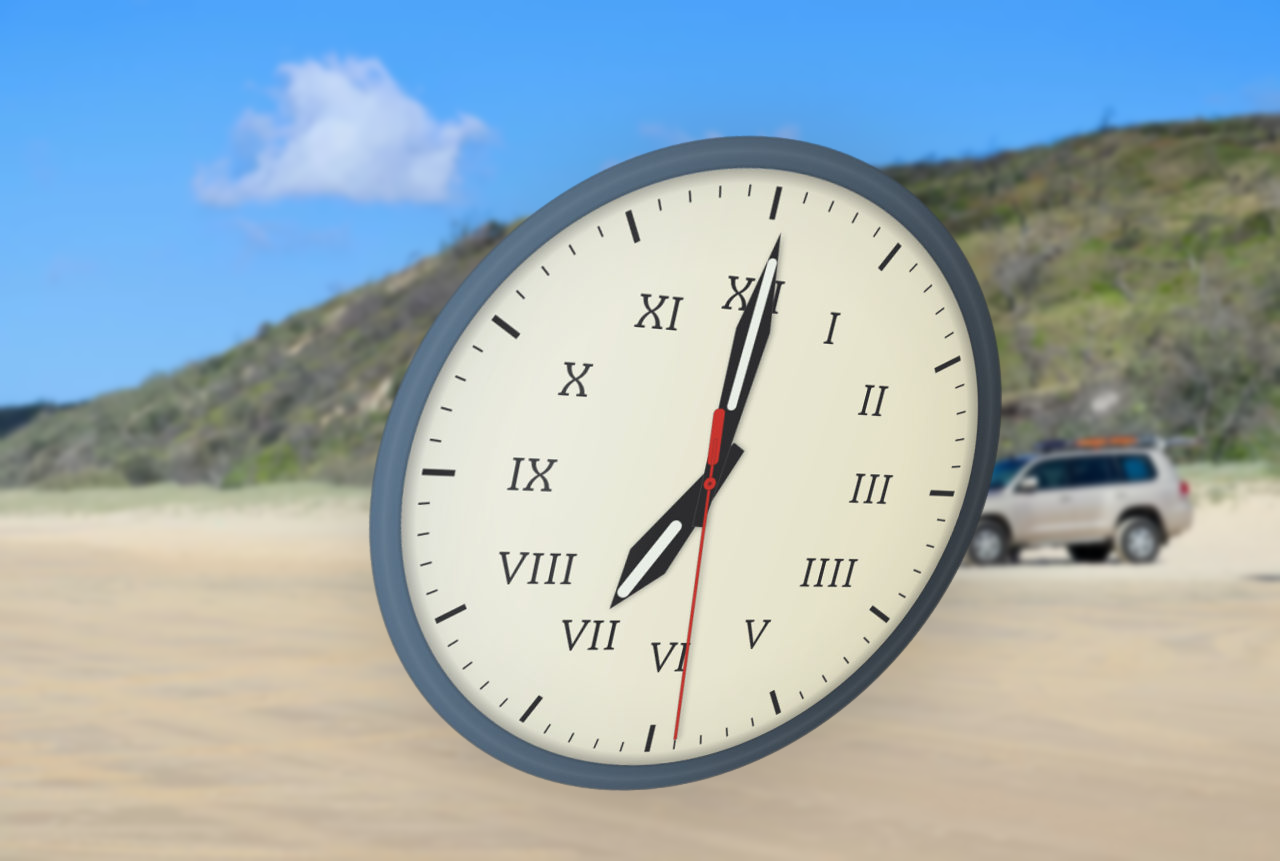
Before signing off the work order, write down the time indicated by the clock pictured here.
7:00:29
